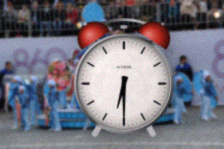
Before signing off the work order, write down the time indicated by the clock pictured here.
6:30
